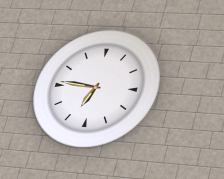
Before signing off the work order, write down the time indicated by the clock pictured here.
6:46
